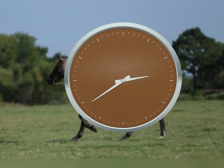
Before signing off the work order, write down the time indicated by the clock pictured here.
2:39
